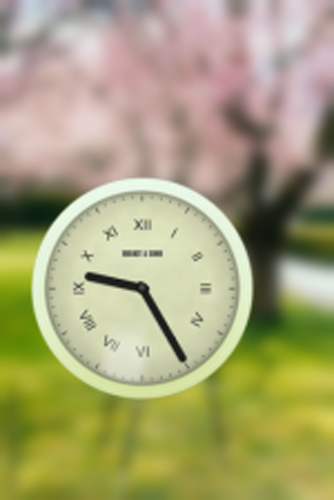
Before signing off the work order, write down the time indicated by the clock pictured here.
9:25
